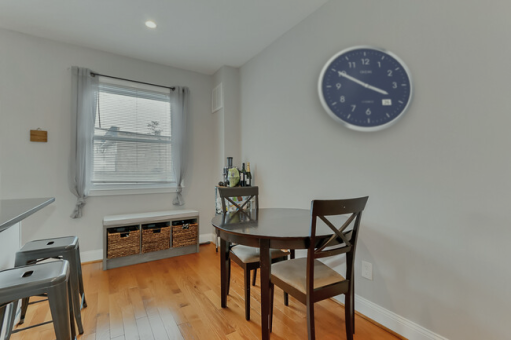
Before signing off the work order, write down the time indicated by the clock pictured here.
3:50
